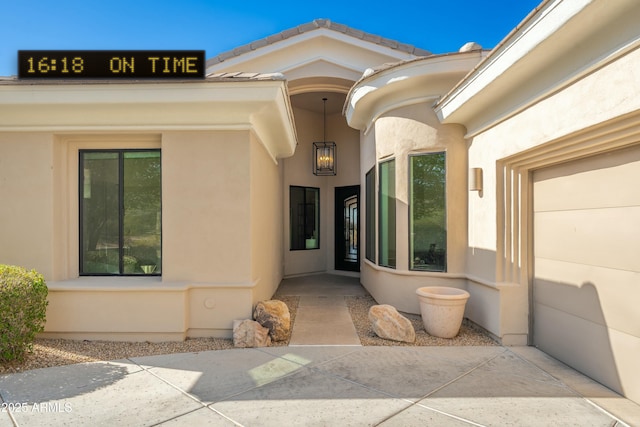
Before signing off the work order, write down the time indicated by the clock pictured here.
16:18
